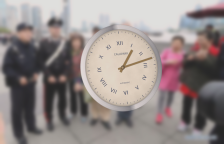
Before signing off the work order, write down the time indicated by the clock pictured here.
1:13
